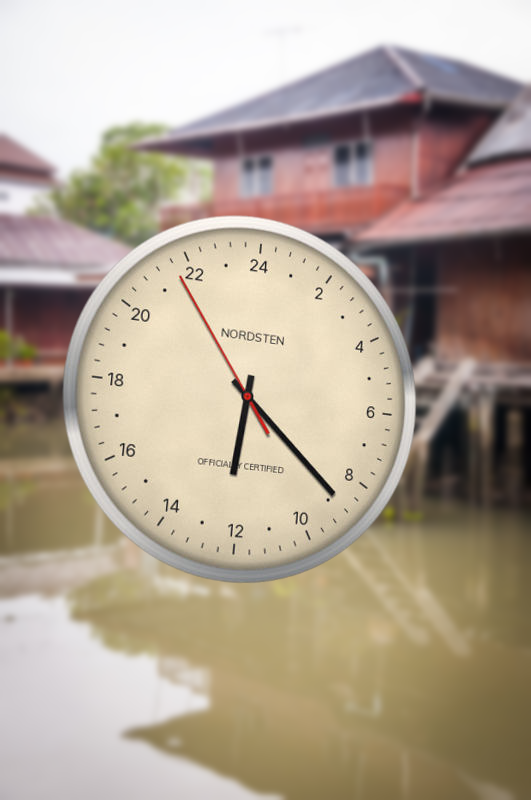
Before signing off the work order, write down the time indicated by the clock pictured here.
12:21:54
